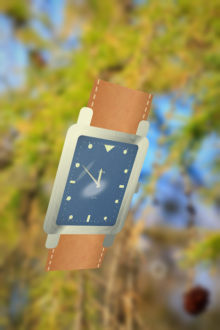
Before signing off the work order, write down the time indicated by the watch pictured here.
11:51
